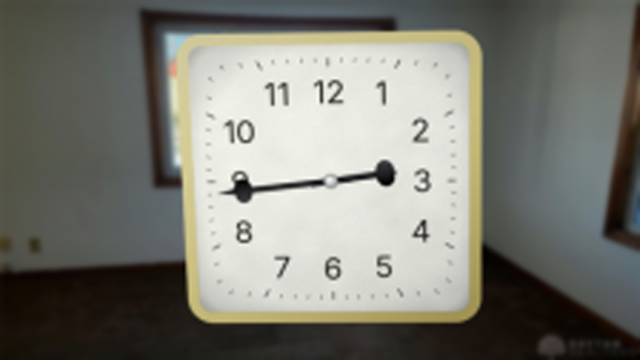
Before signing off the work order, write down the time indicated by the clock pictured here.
2:44
